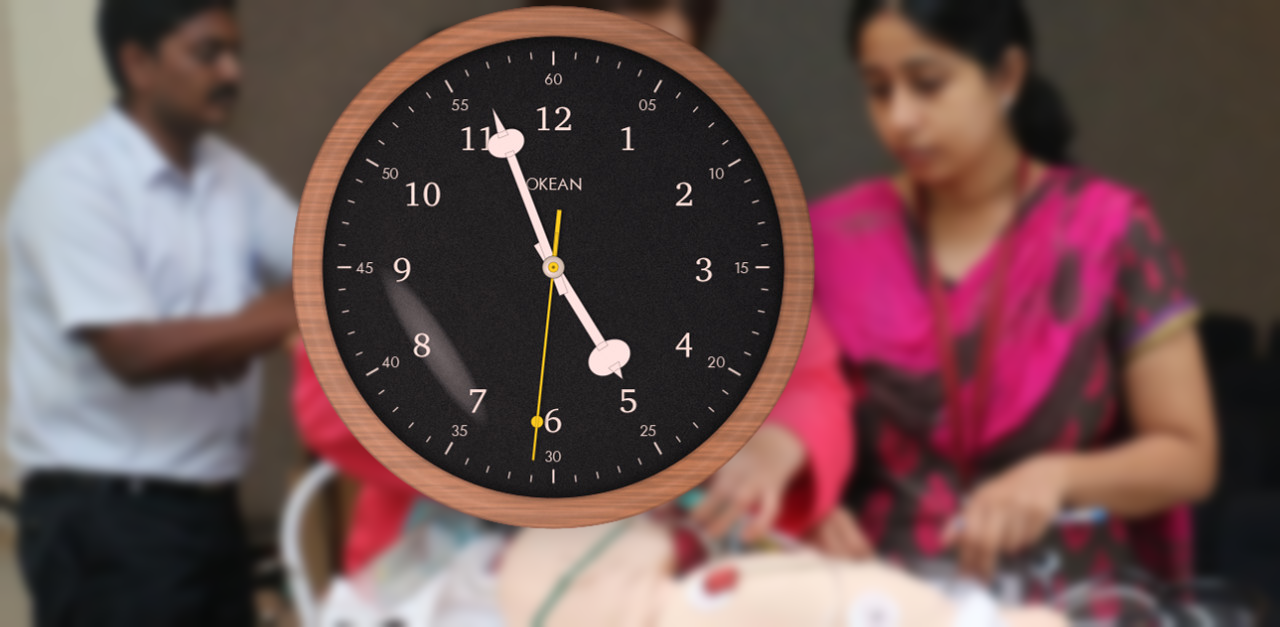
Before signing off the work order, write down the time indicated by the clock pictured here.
4:56:31
